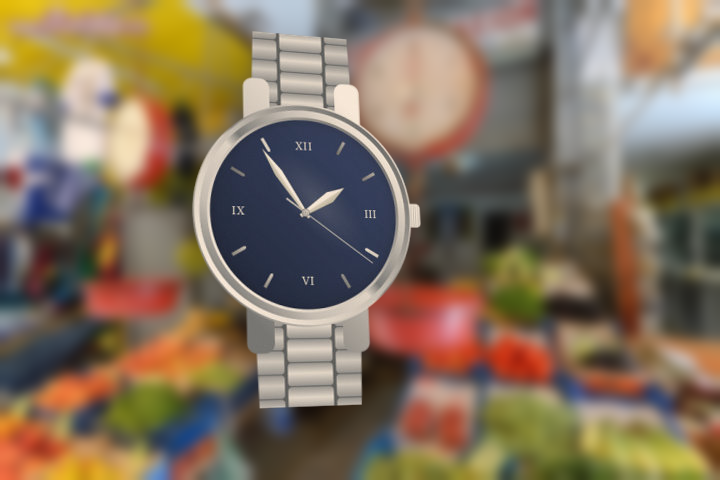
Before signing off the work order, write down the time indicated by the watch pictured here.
1:54:21
